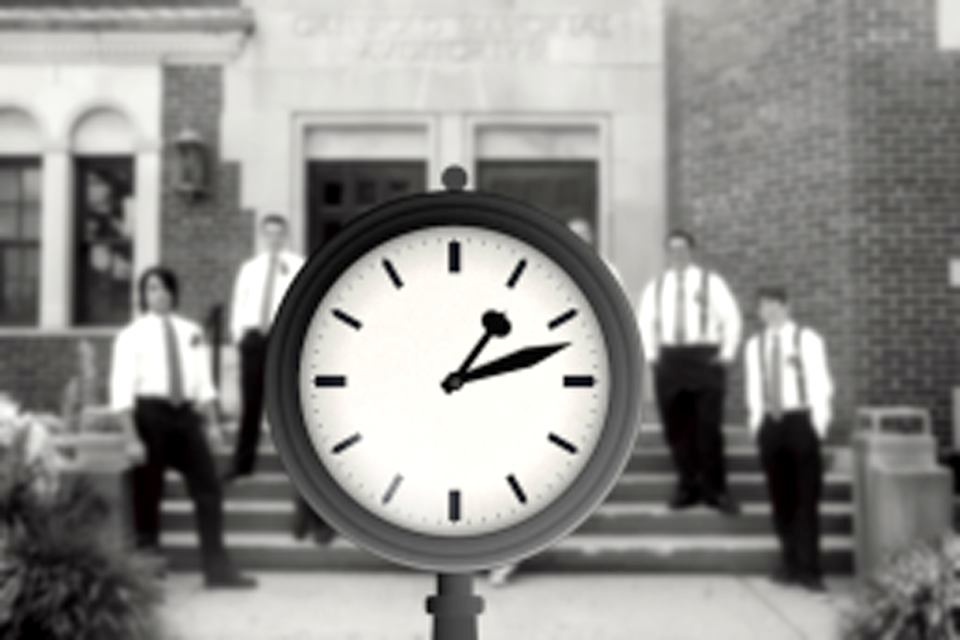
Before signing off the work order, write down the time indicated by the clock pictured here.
1:12
